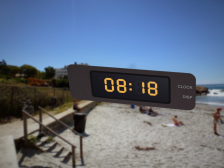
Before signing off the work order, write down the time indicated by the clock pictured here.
8:18
